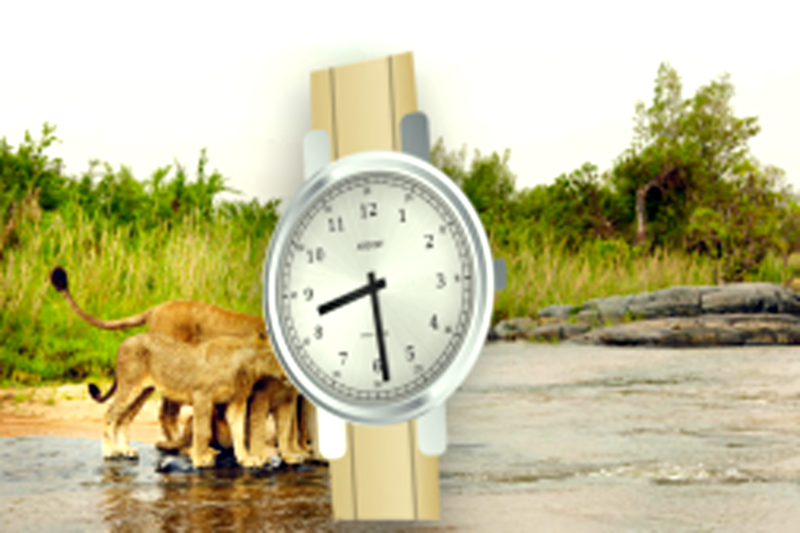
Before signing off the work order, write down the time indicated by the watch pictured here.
8:29
